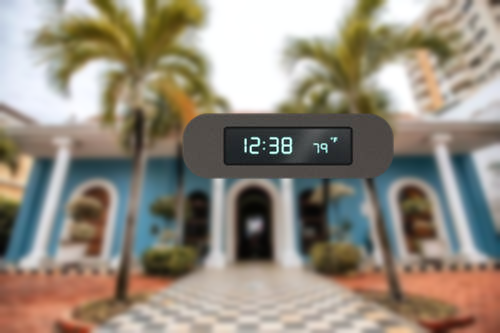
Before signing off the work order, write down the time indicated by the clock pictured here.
12:38
